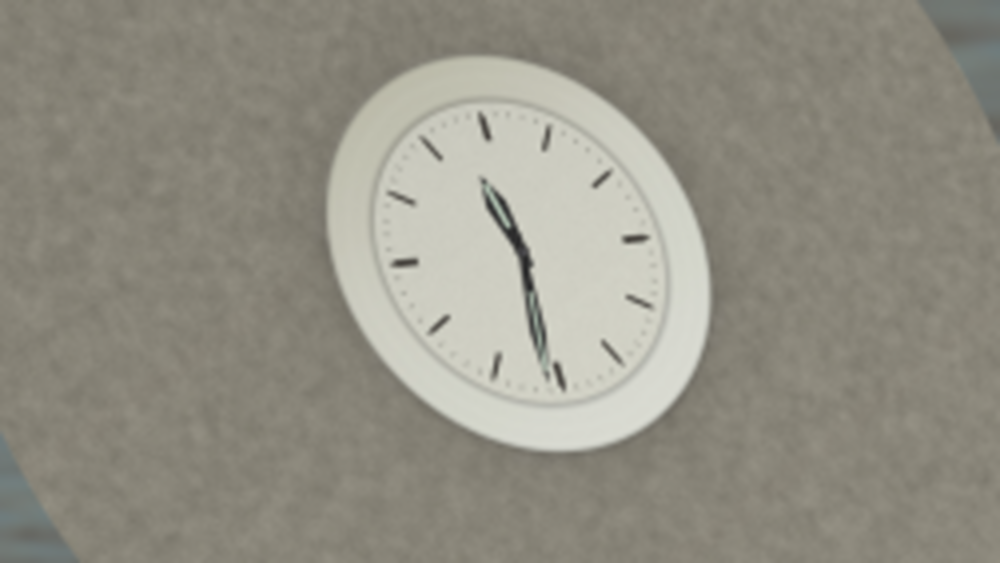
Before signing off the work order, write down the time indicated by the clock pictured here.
11:31
